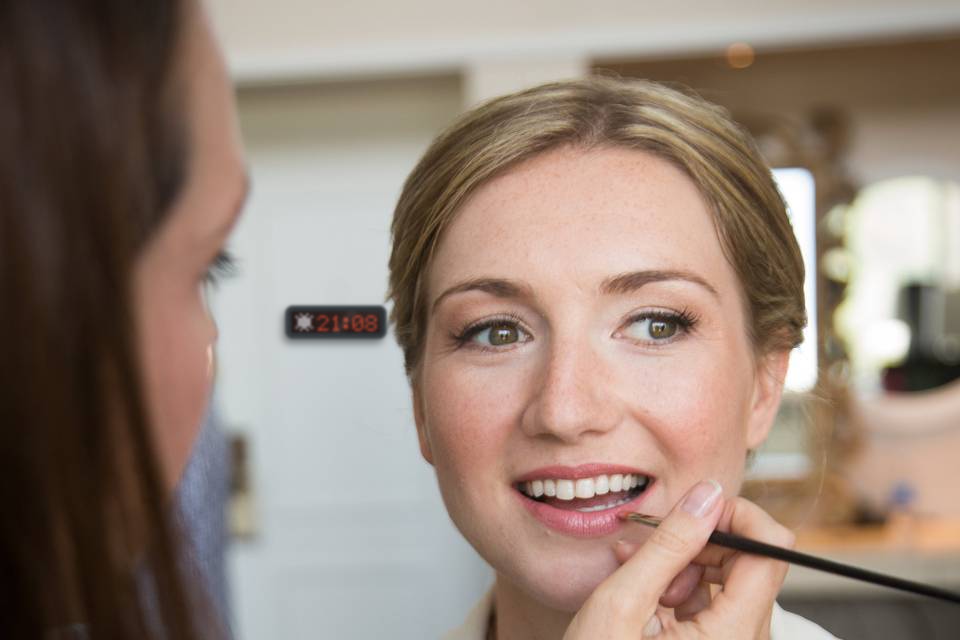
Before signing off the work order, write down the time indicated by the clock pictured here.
21:08
